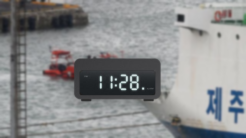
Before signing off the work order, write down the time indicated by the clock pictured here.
11:28
